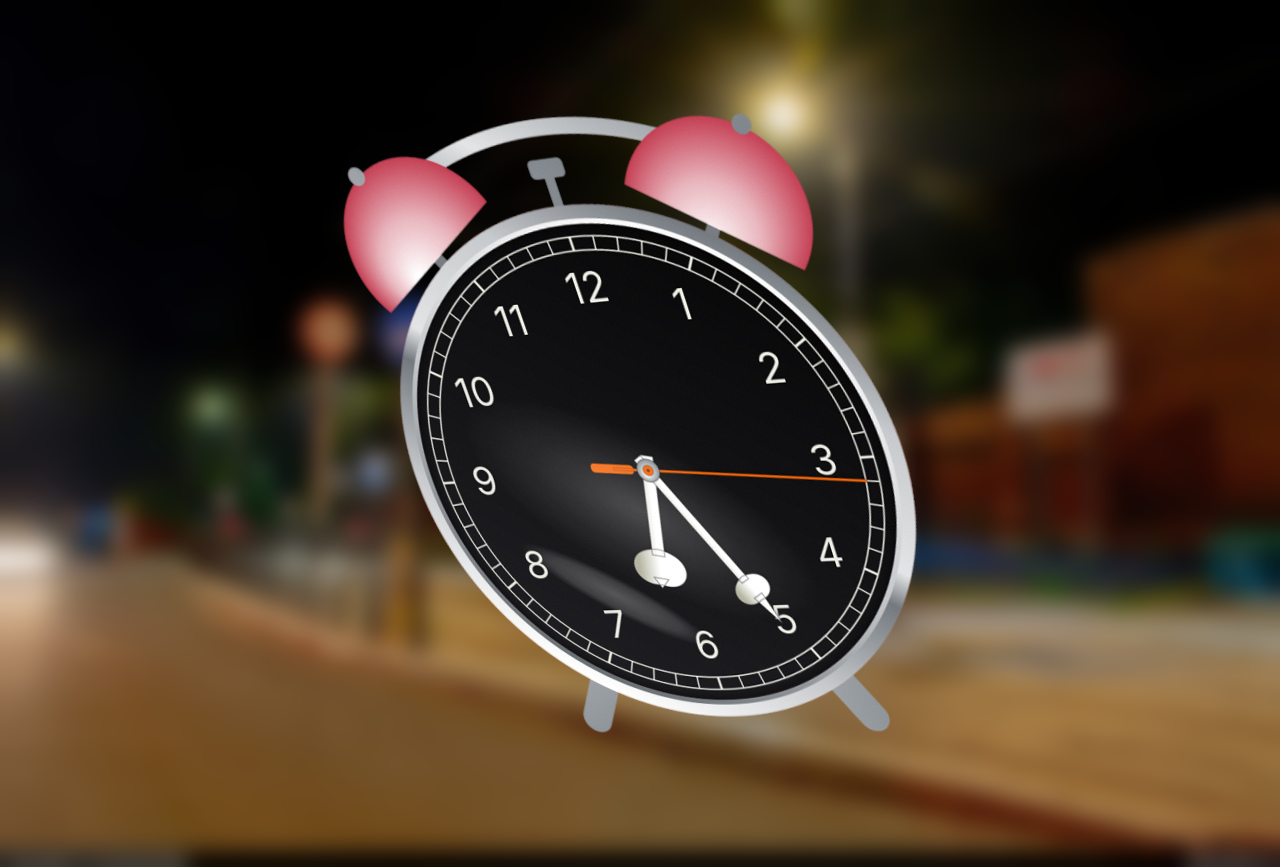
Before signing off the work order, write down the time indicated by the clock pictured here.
6:25:16
